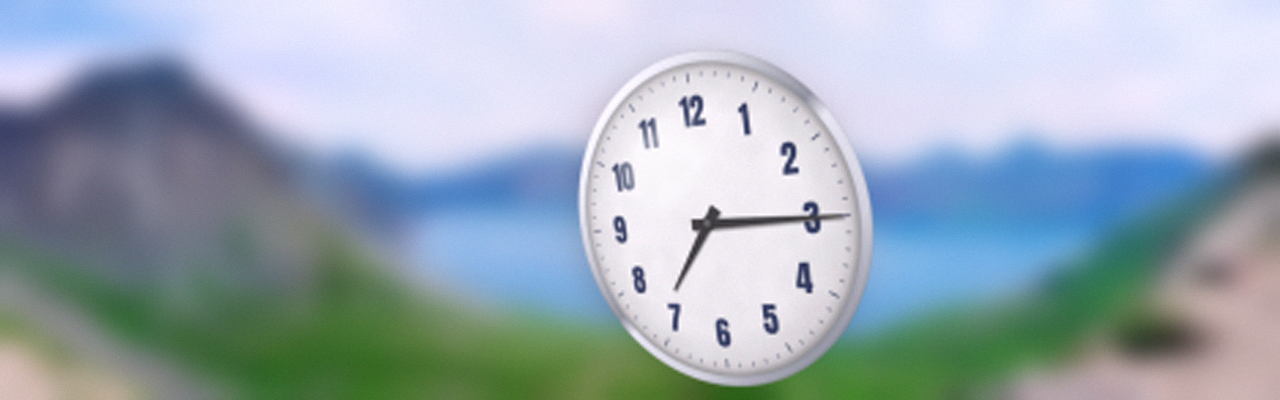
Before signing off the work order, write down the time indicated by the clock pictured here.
7:15
